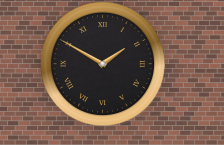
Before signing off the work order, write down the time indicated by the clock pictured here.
1:50
